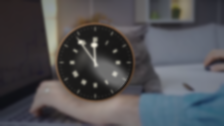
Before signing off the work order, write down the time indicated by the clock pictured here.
11:54
